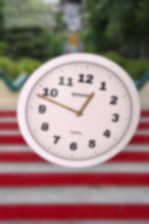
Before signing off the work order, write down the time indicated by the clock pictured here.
12:48
